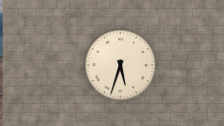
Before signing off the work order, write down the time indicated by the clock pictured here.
5:33
